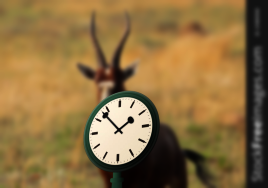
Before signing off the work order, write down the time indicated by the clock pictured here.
1:53
